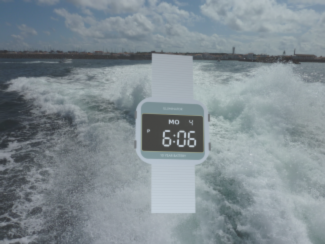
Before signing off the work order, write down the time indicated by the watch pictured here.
6:06
